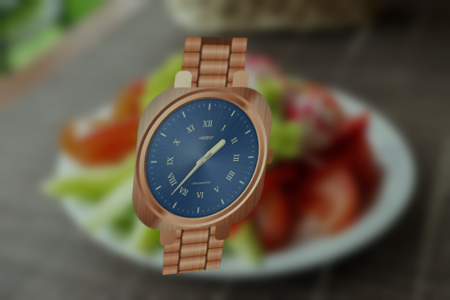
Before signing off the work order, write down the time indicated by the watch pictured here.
1:37
